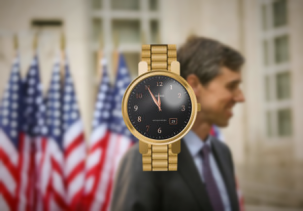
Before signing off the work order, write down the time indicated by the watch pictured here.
11:55
